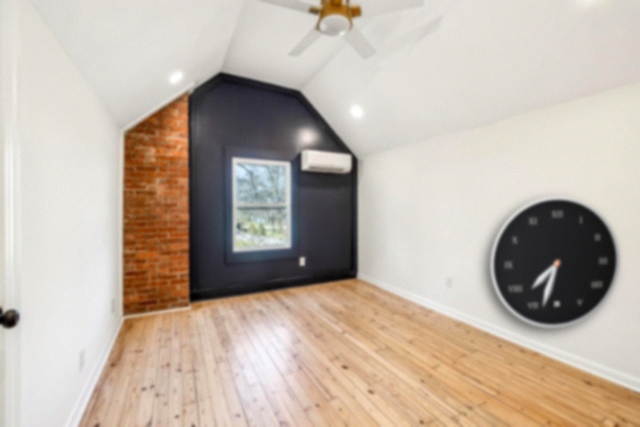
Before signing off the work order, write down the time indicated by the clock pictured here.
7:33
